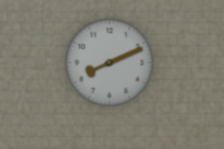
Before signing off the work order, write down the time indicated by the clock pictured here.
8:11
